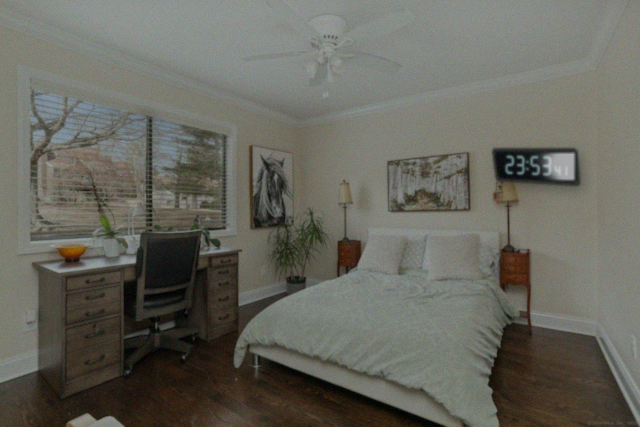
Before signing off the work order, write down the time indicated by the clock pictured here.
23:53
